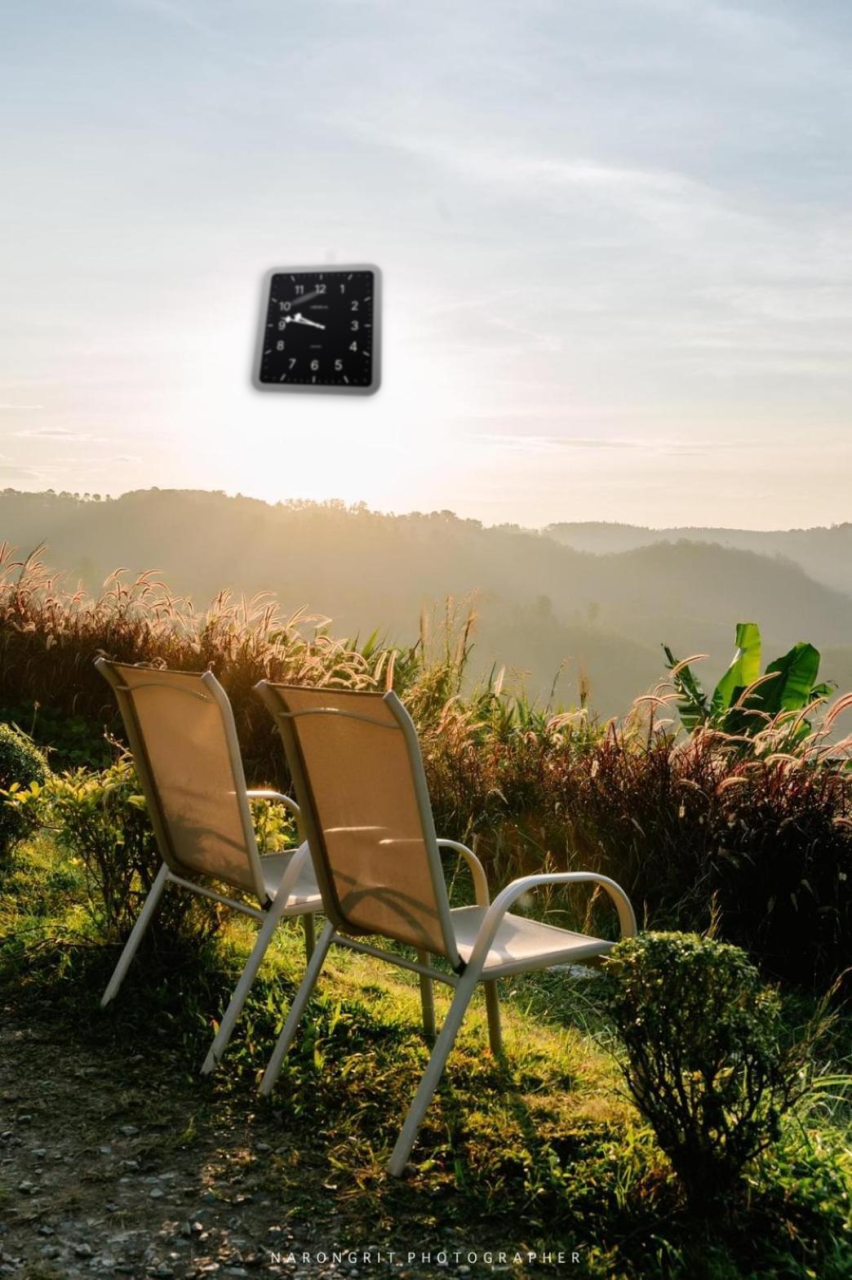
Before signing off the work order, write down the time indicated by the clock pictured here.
9:47
